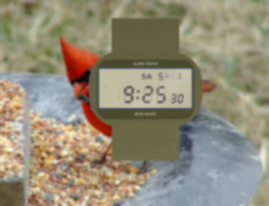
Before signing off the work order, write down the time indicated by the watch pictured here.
9:25
